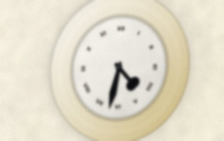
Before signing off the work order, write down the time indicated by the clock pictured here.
4:32
